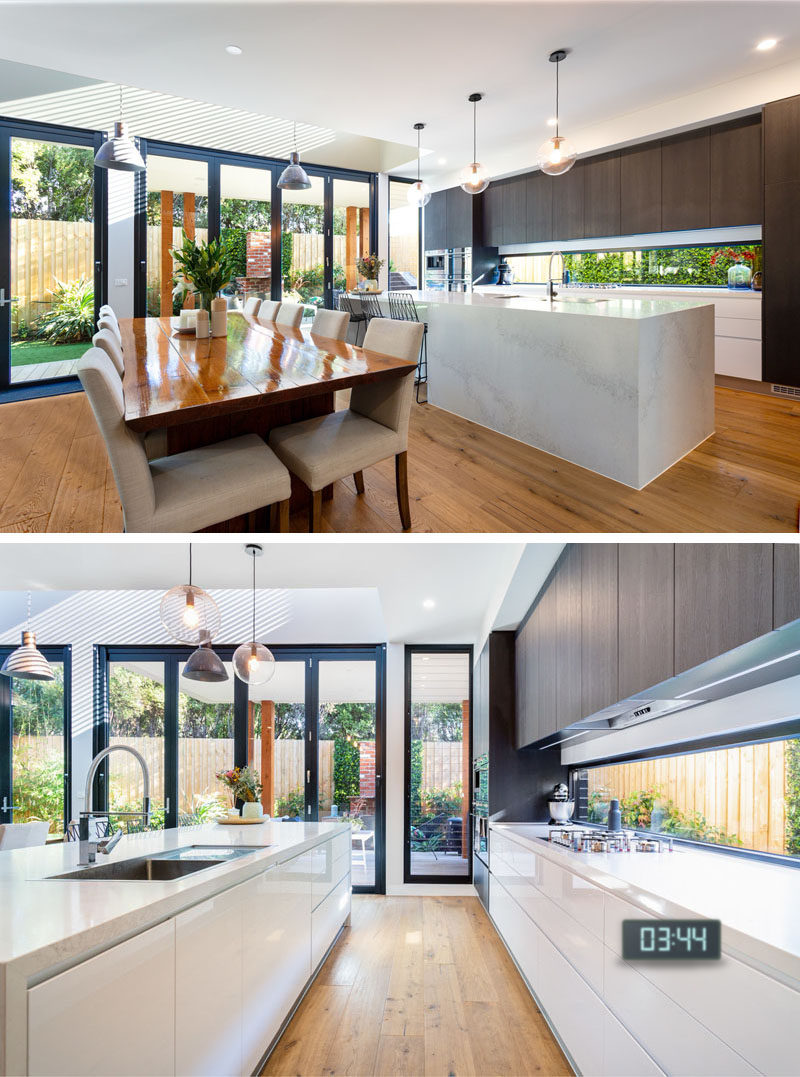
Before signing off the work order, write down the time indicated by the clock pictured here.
3:44
